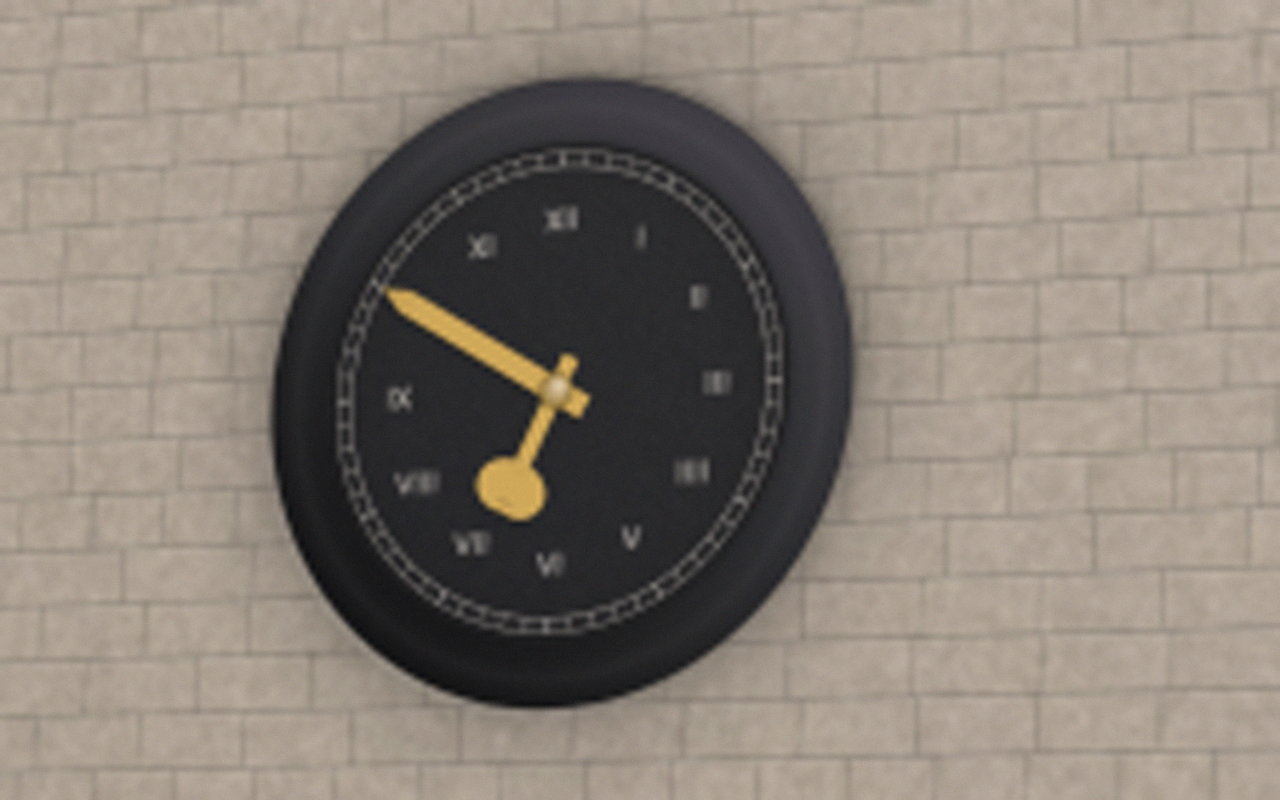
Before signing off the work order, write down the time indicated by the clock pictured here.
6:50
